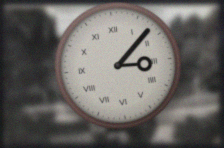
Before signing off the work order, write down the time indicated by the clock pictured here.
3:08
